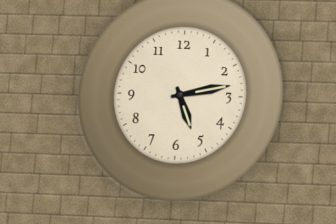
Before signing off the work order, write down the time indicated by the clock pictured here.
5:13
